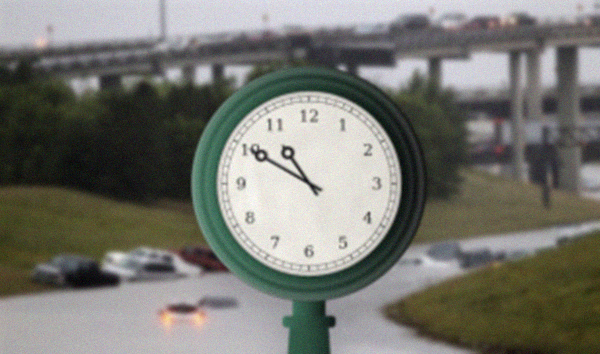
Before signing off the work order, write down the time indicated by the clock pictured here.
10:50
